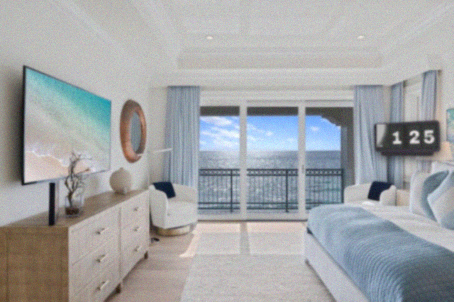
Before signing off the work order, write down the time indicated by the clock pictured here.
1:25
